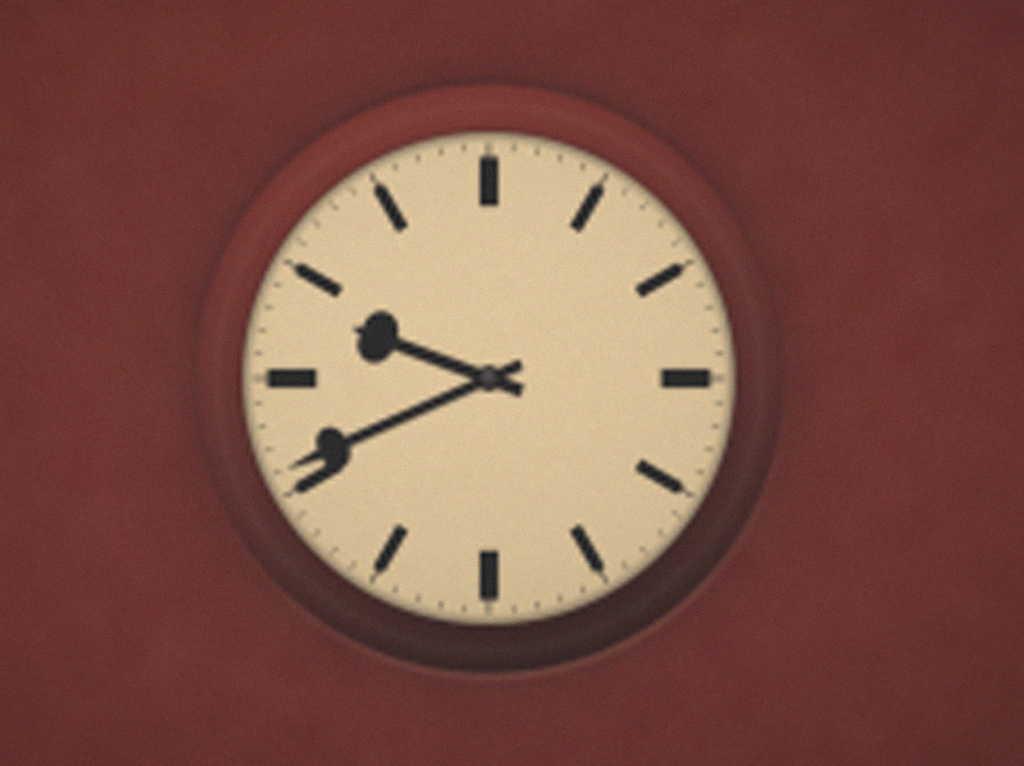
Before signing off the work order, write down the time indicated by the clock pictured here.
9:41
